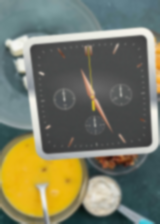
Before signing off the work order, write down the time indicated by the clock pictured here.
11:26
